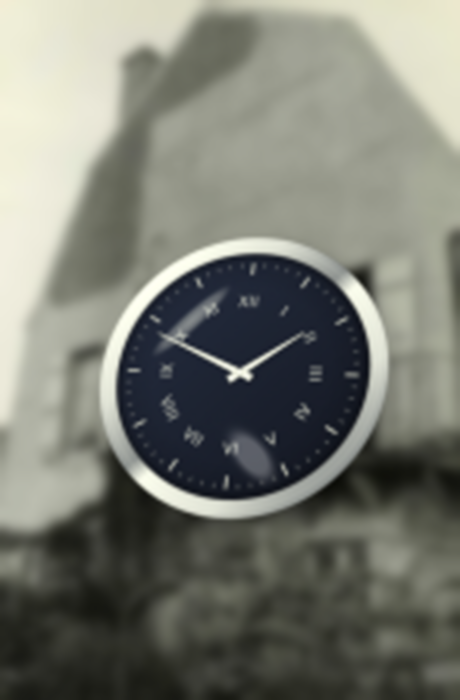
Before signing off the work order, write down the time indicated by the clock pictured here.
1:49
